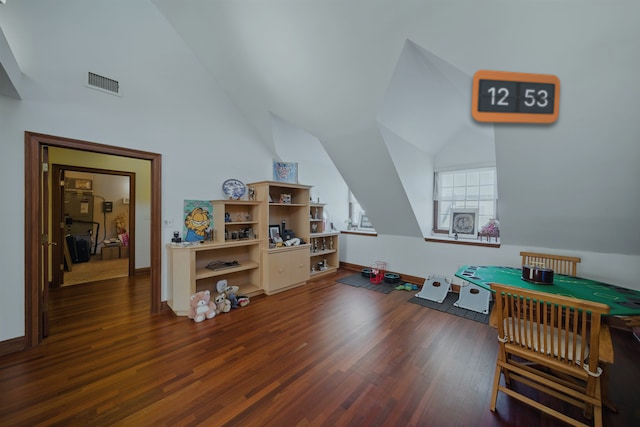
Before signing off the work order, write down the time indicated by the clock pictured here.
12:53
